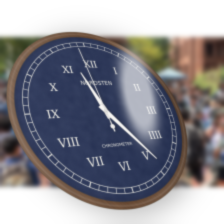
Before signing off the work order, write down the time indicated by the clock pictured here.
11:23:59
